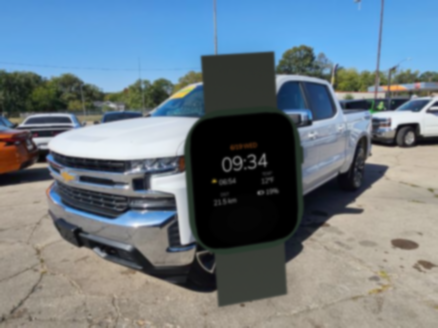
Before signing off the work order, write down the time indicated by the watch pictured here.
9:34
